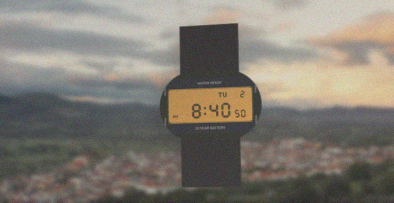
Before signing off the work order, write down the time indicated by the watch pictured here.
8:40:50
